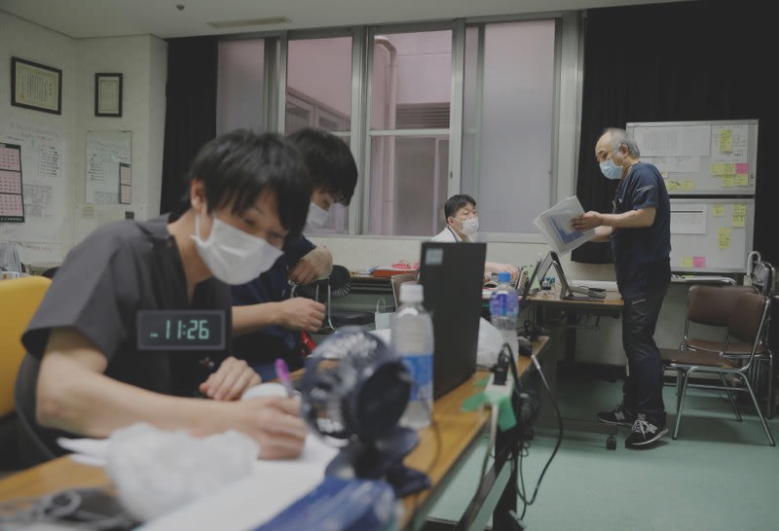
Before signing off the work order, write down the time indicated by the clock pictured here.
11:26
